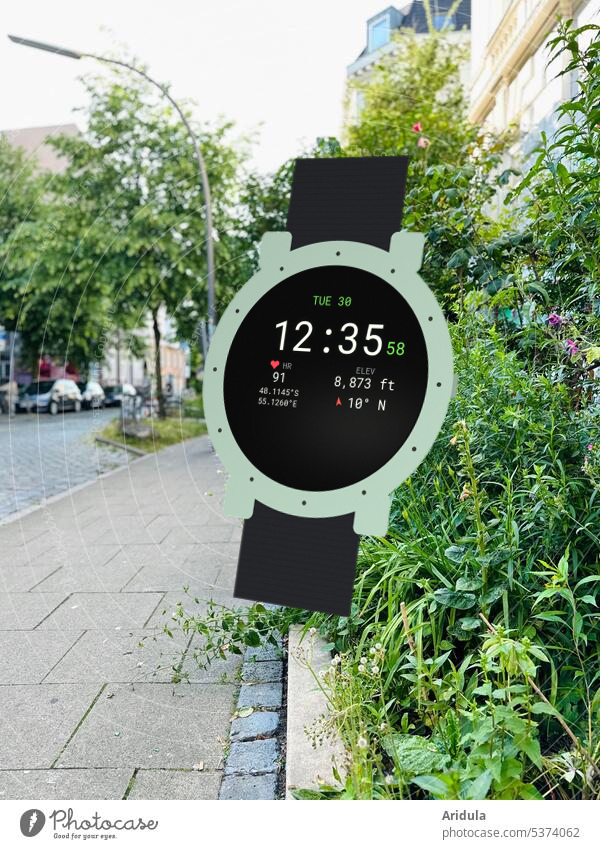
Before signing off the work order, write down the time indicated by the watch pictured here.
12:35:58
